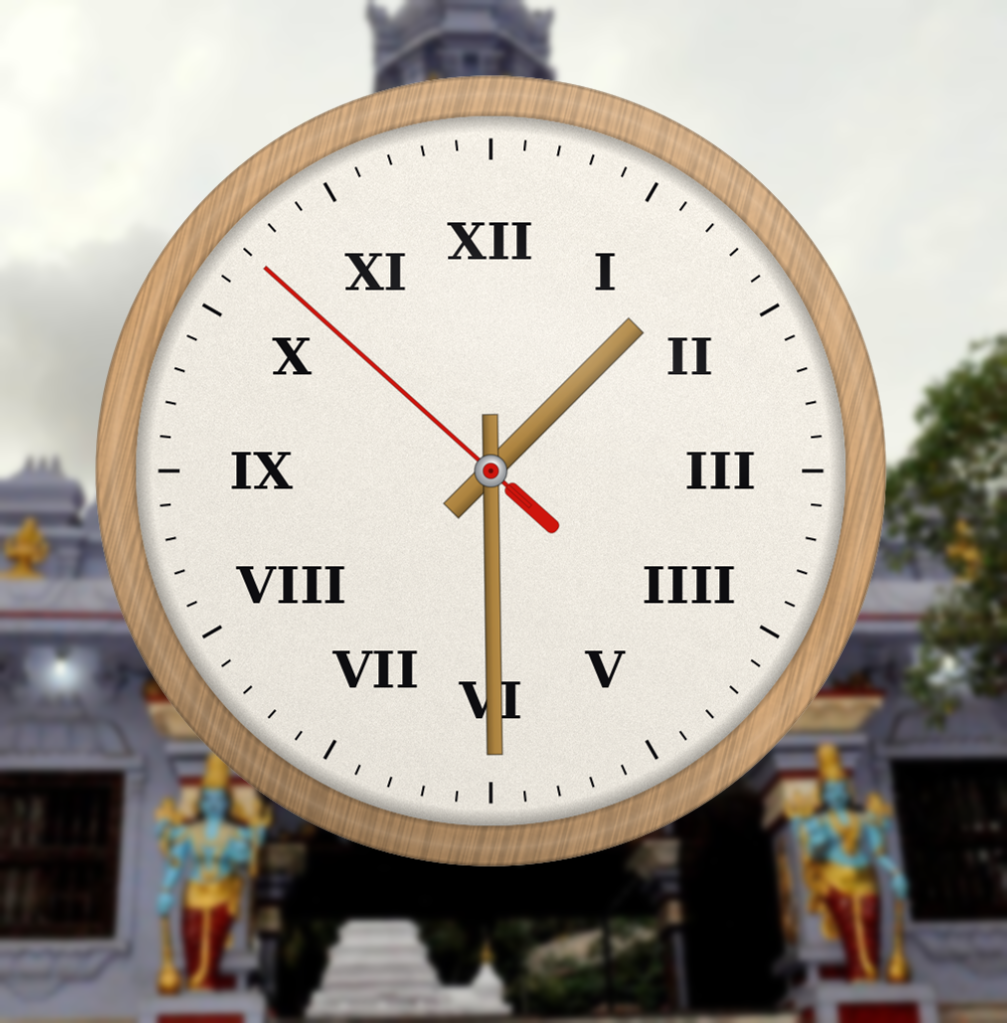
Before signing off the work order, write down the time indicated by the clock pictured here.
1:29:52
